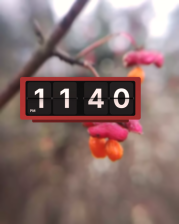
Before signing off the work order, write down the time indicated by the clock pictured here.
11:40
